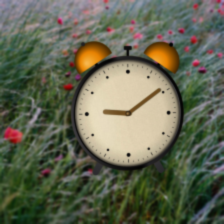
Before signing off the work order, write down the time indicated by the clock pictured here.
9:09
